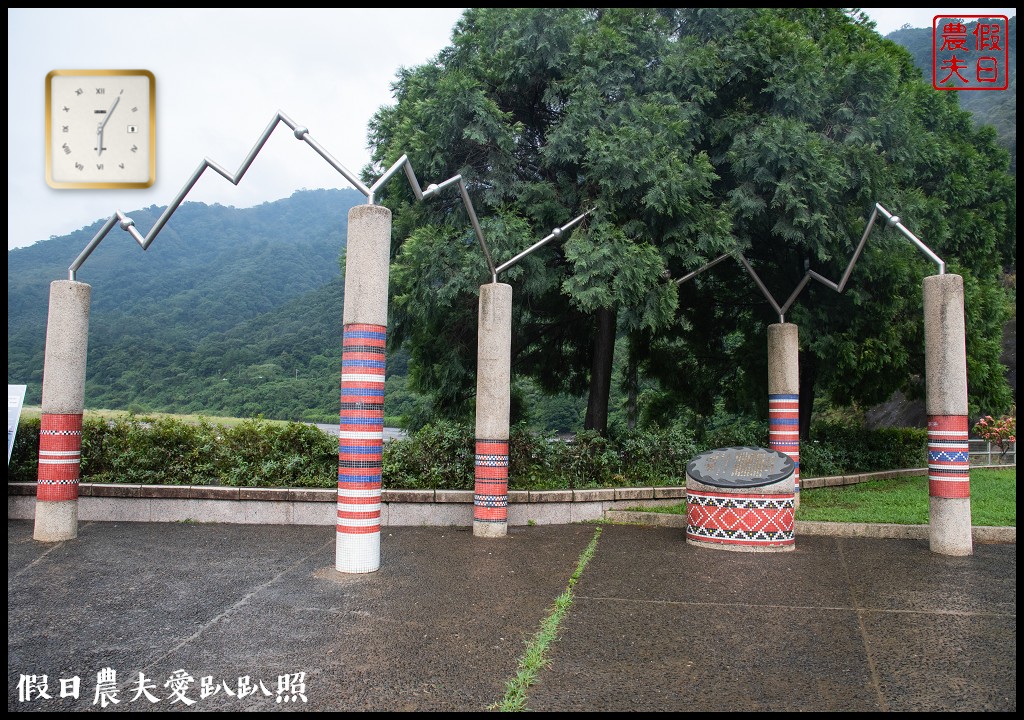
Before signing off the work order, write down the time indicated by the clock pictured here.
6:05
